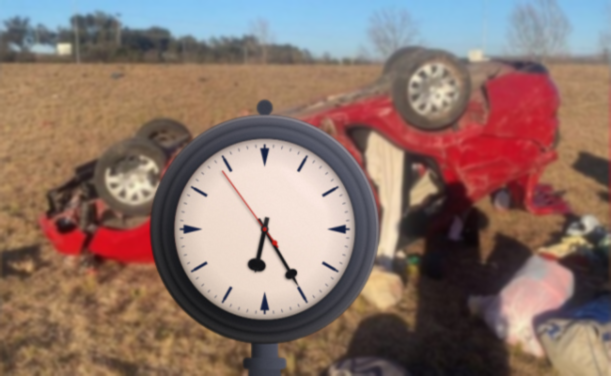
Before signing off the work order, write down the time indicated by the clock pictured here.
6:24:54
